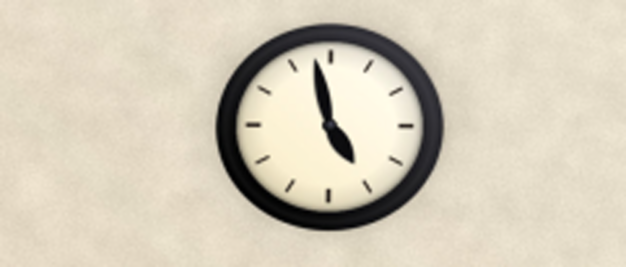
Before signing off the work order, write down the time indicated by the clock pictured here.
4:58
